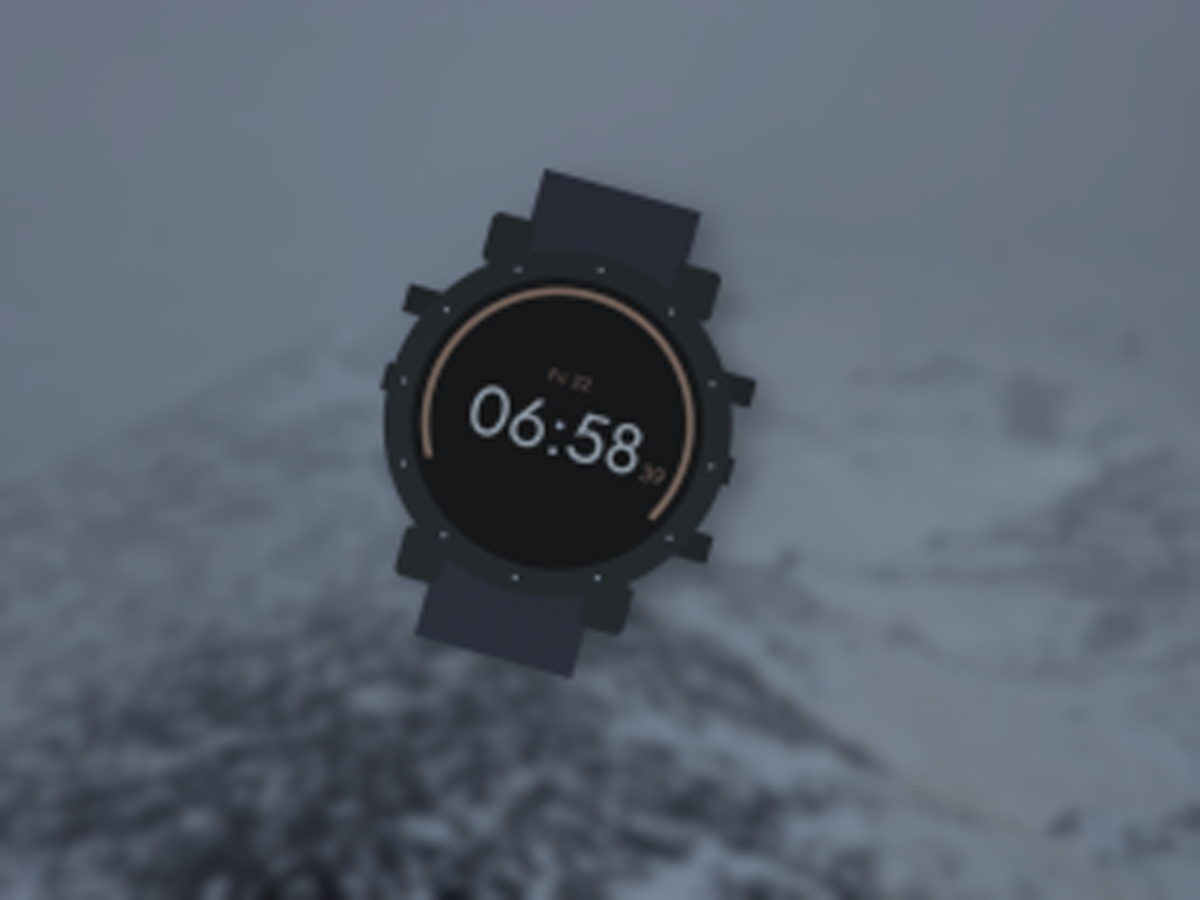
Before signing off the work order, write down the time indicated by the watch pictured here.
6:58
